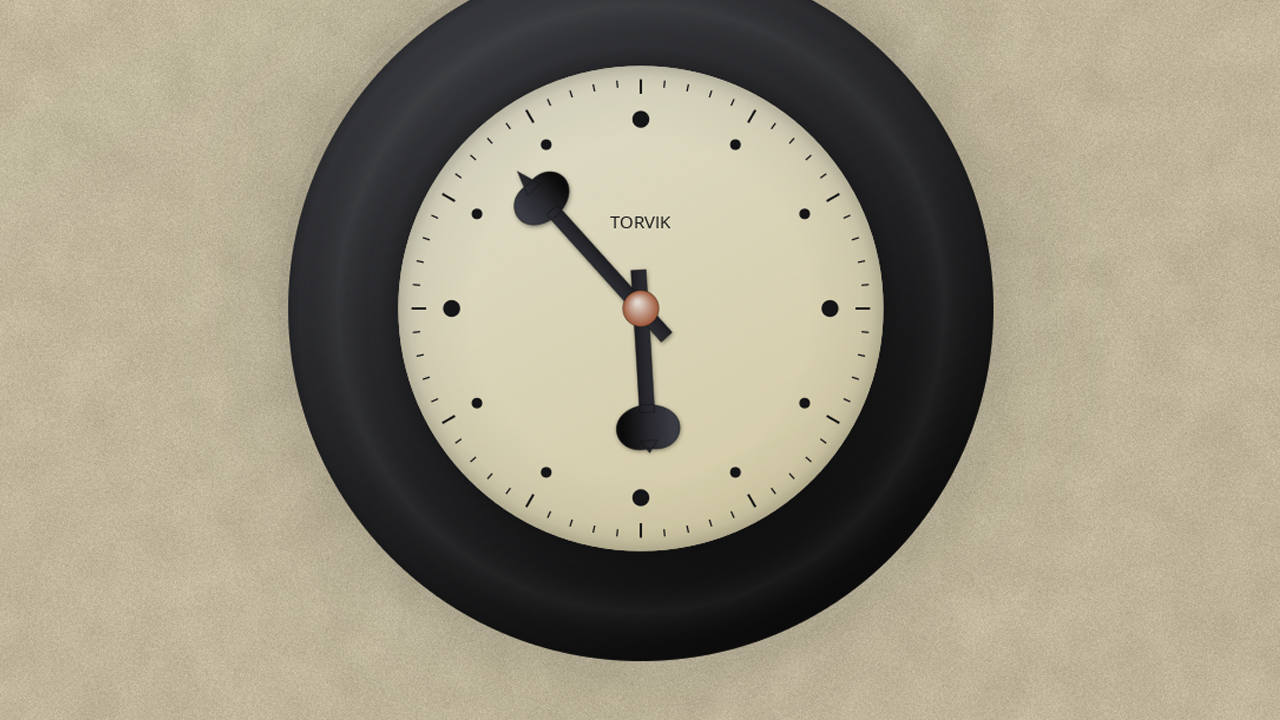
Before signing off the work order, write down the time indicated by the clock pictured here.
5:53
